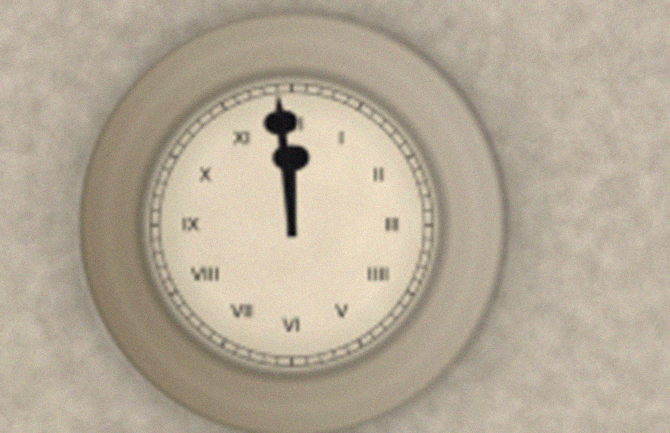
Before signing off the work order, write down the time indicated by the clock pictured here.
11:59
